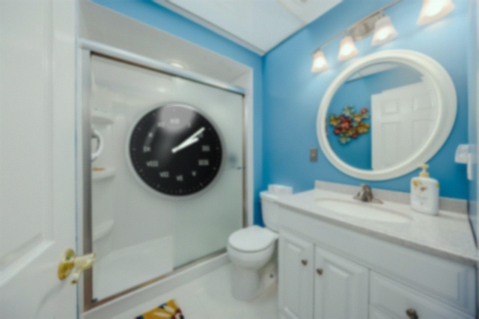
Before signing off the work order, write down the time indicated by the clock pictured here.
2:09
